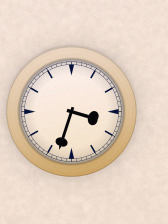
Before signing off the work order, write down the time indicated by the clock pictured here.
3:33
